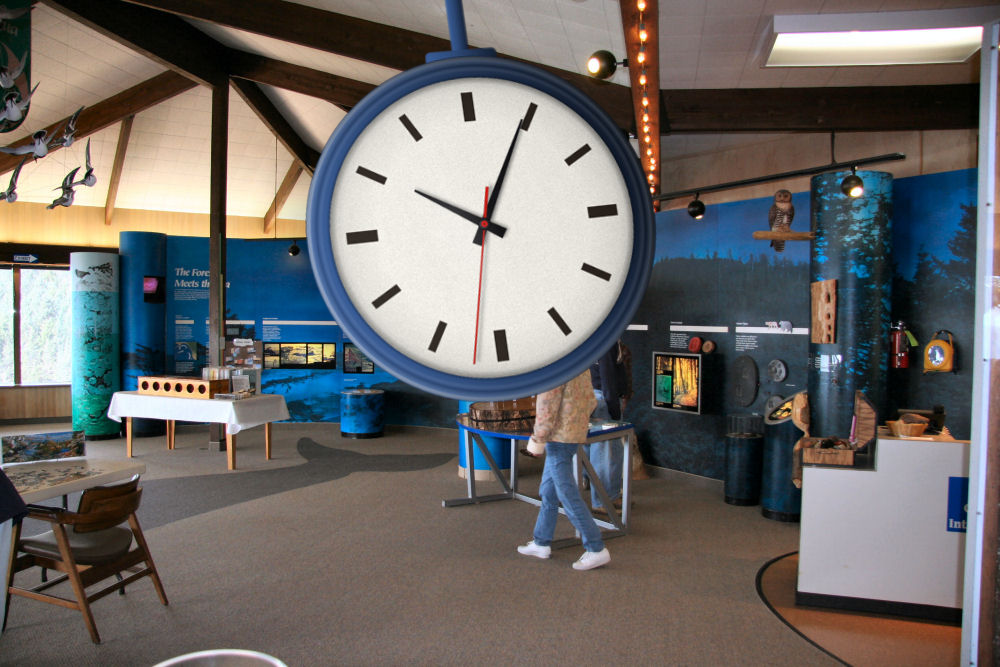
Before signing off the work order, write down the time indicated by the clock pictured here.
10:04:32
